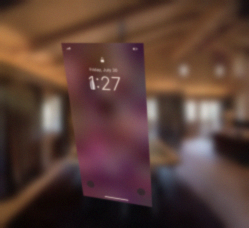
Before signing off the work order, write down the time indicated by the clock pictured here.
1:27
